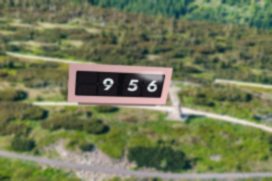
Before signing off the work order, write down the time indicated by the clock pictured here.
9:56
